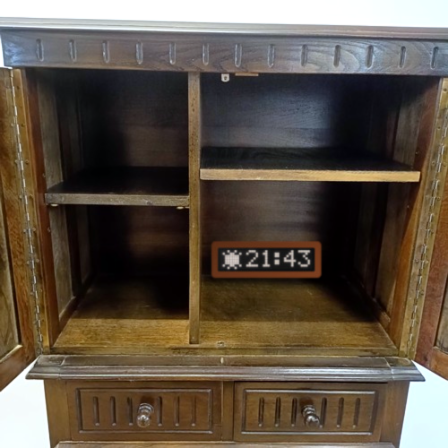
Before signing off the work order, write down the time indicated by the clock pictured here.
21:43
